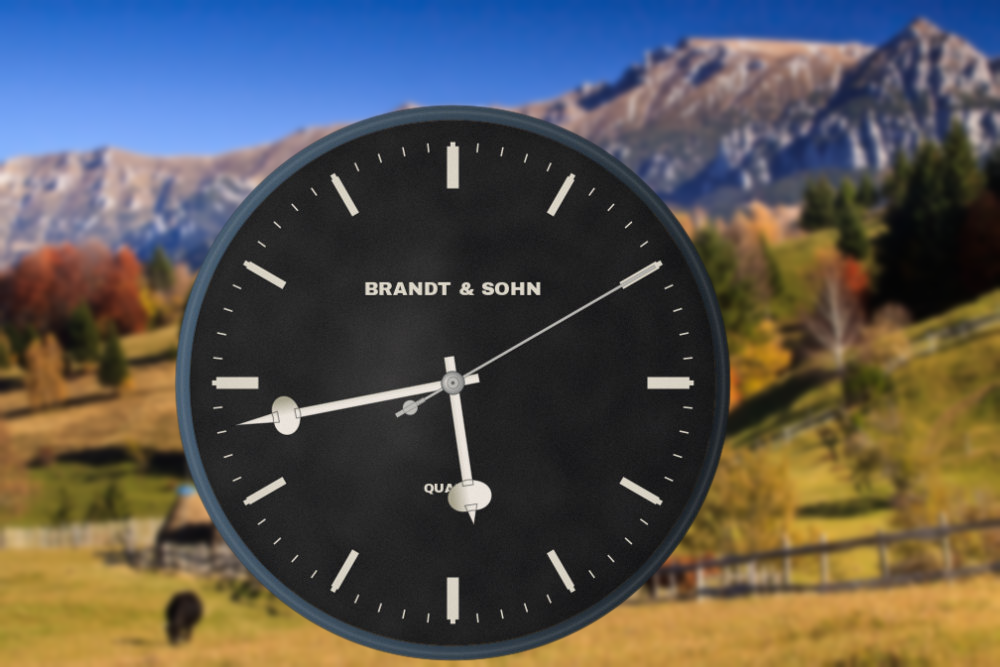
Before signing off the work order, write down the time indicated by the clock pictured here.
5:43:10
